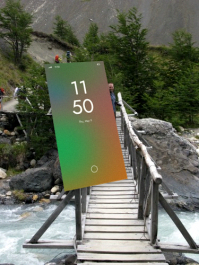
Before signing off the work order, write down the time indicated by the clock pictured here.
11:50
